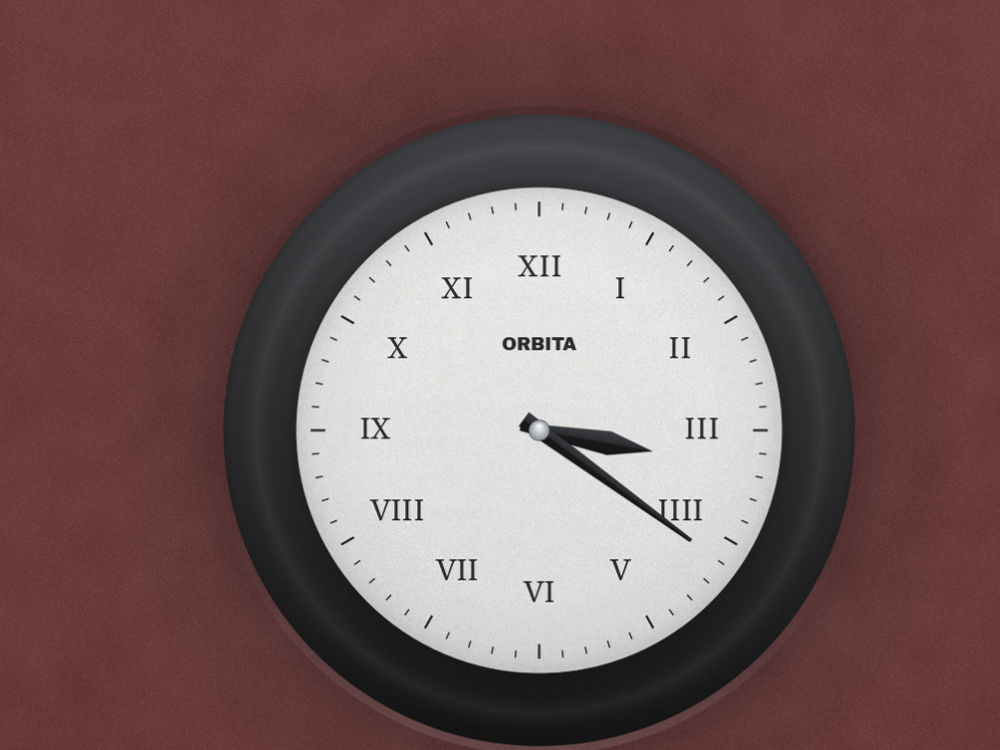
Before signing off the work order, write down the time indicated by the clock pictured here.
3:21
